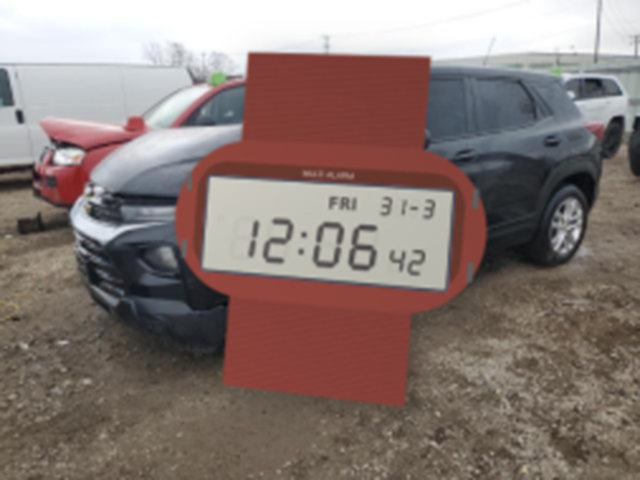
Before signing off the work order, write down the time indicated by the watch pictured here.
12:06:42
